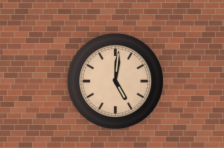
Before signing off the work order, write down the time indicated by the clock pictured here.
5:01
